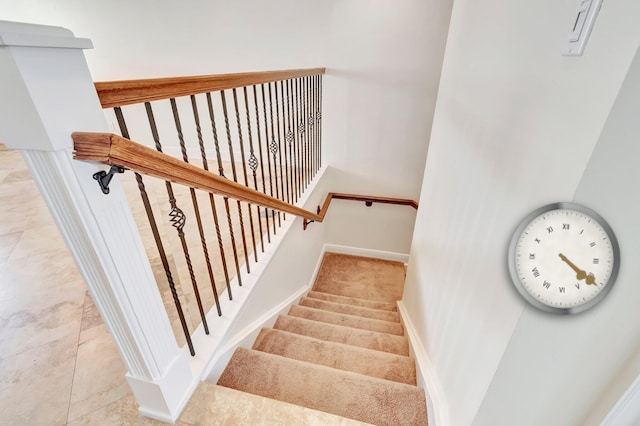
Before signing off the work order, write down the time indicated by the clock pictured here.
4:21
